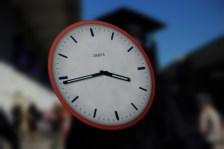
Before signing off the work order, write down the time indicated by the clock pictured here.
3:44
